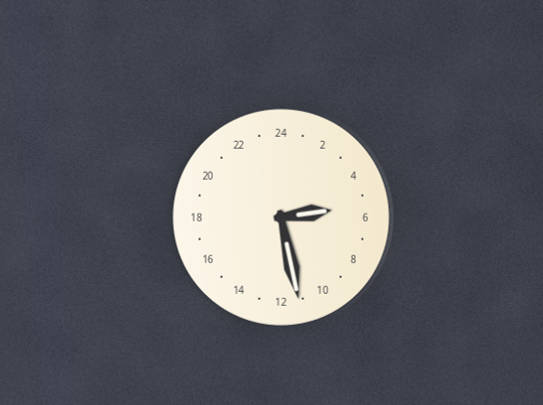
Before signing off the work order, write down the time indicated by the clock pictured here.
5:28
